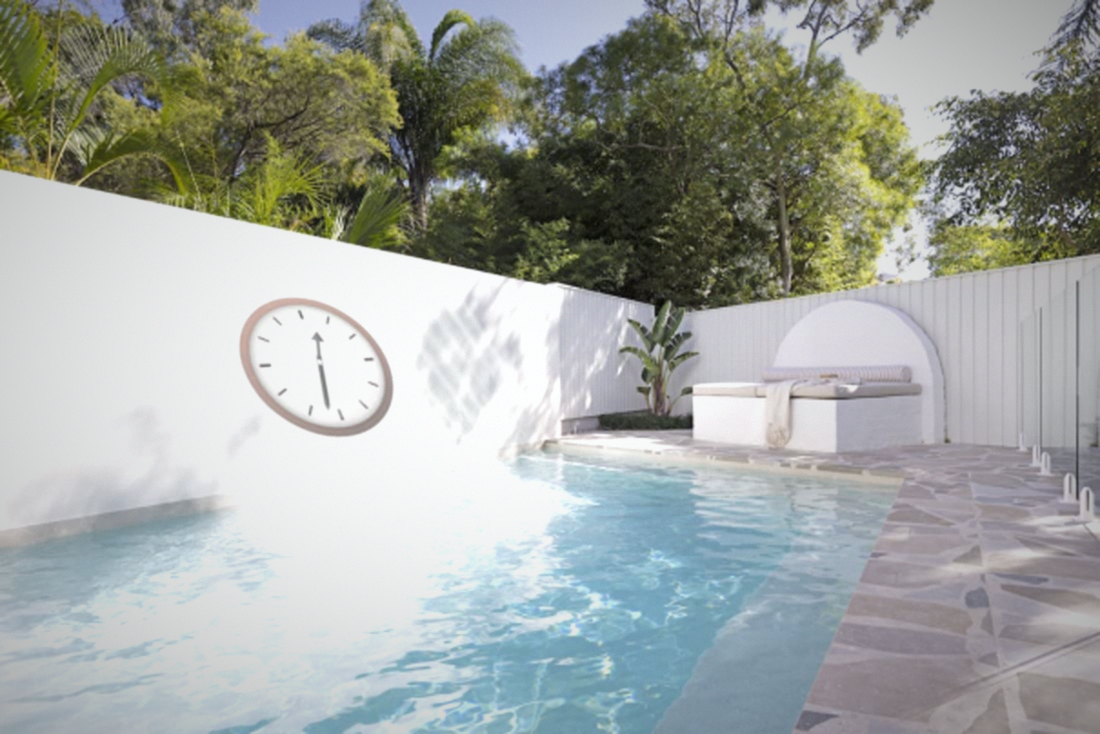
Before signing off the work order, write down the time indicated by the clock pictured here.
12:32
